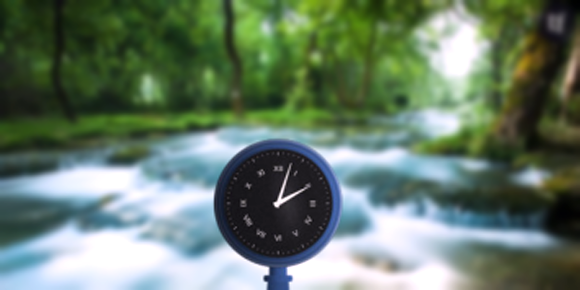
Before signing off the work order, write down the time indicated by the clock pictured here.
2:03
